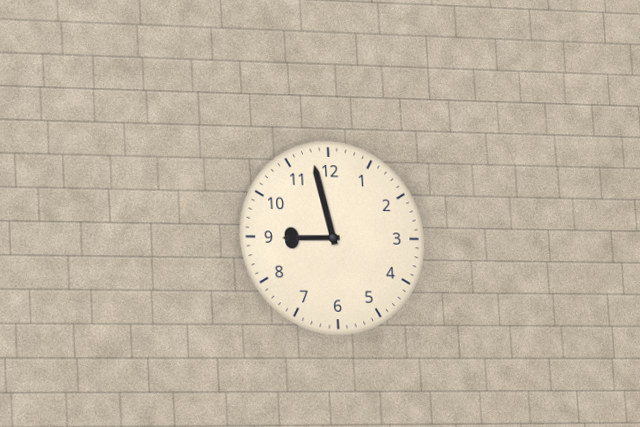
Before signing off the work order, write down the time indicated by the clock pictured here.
8:58
